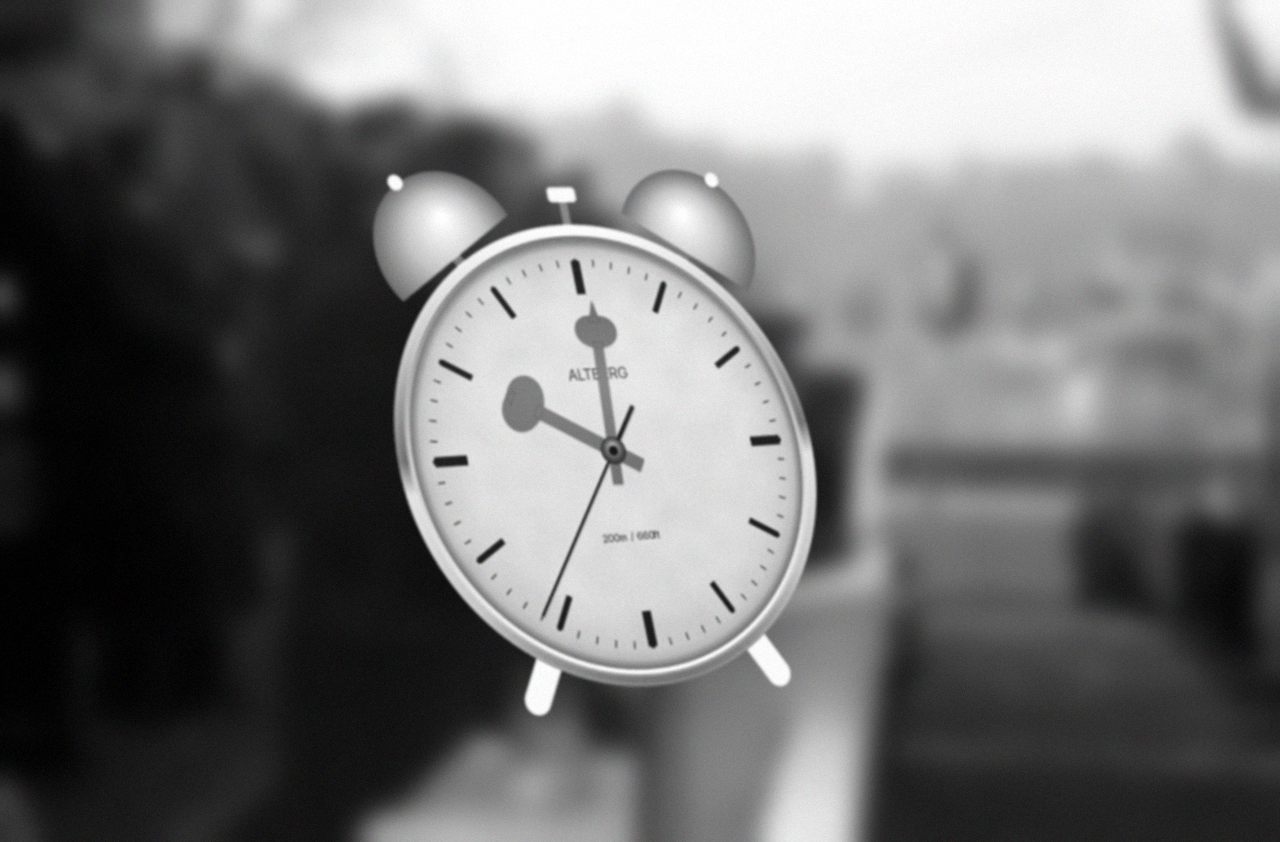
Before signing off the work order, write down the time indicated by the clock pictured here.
10:00:36
